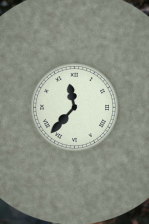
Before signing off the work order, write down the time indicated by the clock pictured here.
11:37
